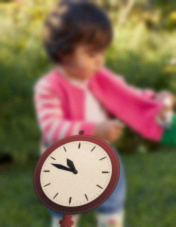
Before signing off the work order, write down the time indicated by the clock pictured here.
10:48
